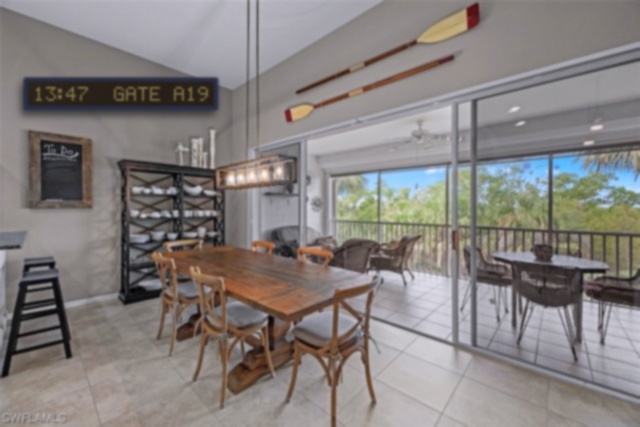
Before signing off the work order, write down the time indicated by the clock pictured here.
13:47
